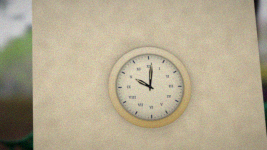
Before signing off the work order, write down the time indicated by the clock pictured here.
10:01
